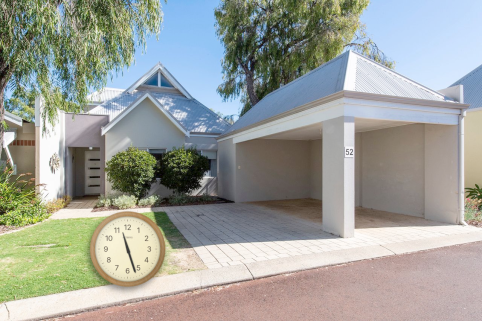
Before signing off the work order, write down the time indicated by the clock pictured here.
11:27
